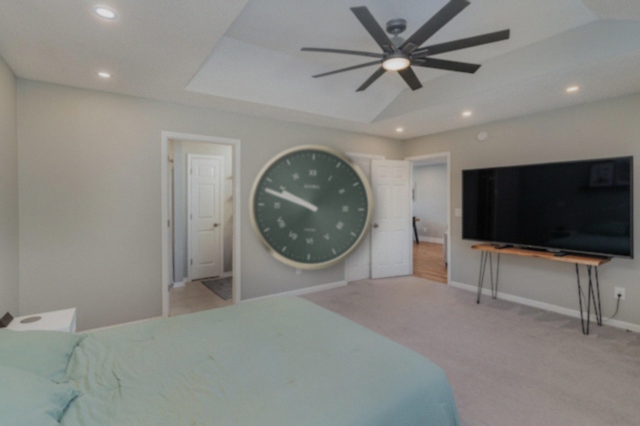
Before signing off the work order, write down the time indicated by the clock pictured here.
9:48
